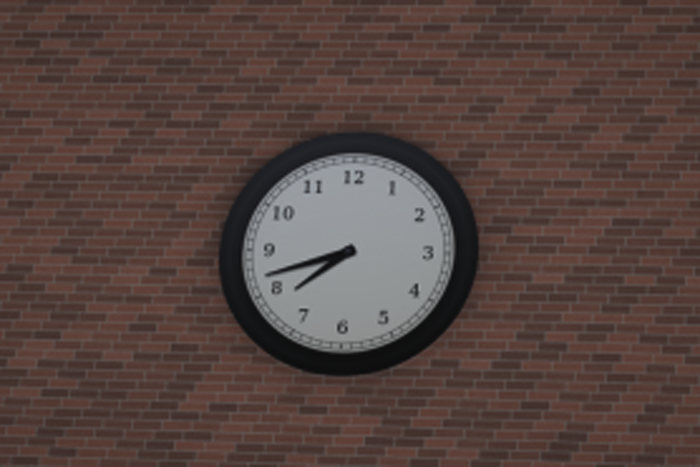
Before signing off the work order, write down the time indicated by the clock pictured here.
7:42
